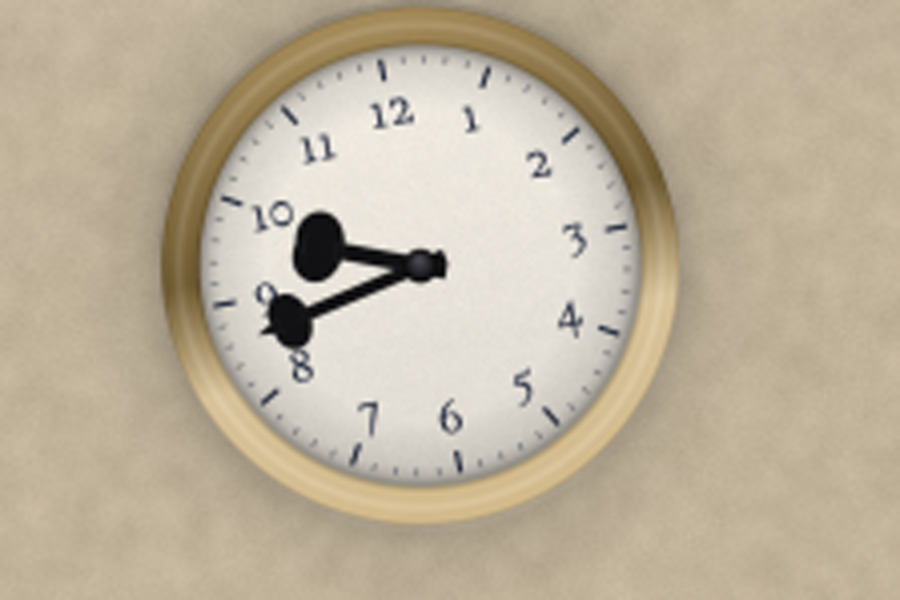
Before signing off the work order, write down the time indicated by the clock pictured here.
9:43
